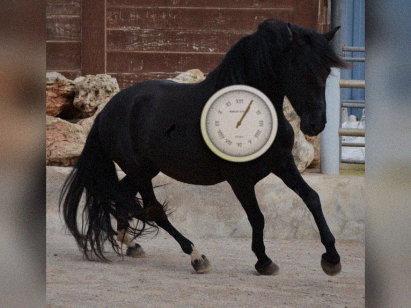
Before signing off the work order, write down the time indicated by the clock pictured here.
1:05
